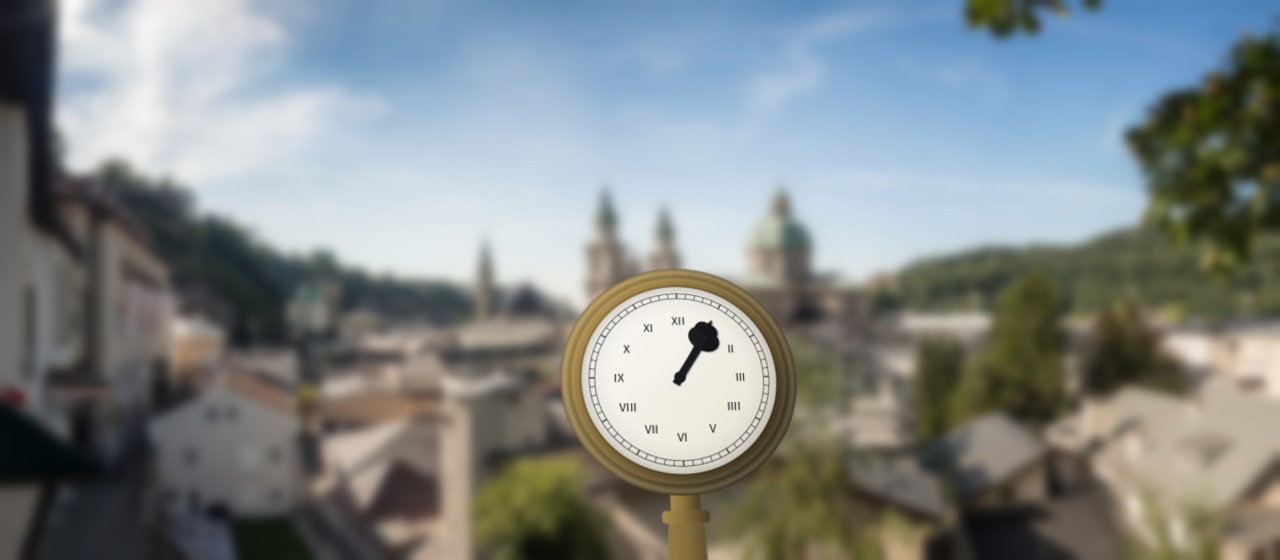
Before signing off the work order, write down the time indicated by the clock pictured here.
1:05
